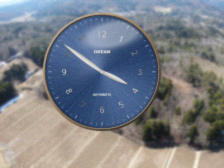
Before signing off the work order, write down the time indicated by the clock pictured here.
3:51
